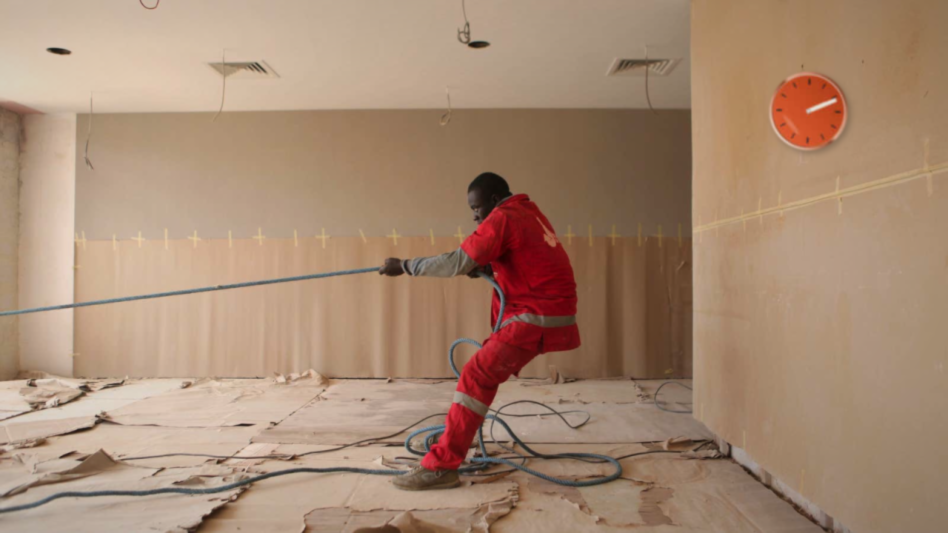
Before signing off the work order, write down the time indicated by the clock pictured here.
2:11
